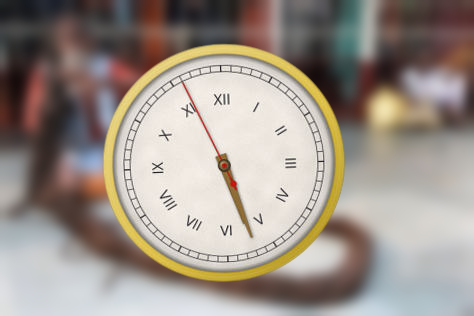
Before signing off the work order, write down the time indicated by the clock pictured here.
5:26:56
